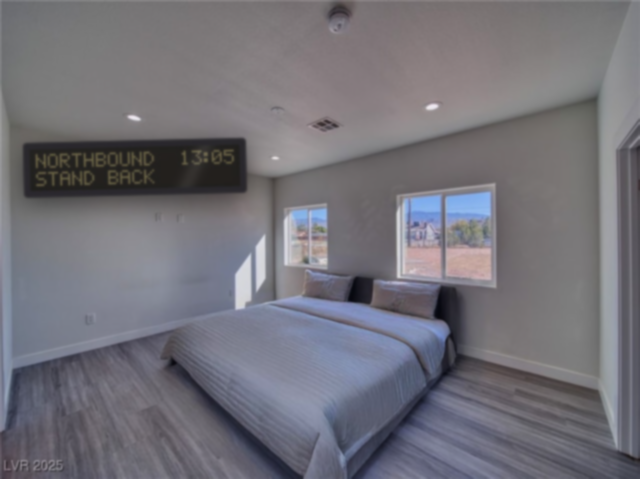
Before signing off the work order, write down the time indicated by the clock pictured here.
13:05
